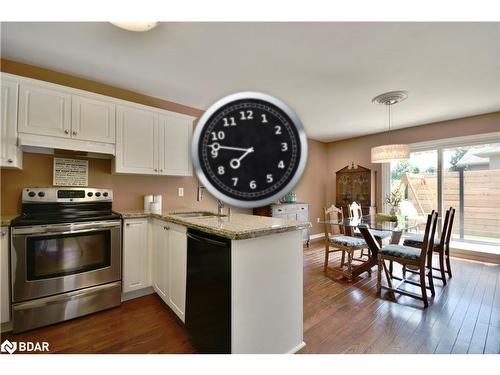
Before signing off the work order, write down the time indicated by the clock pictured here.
7:47
